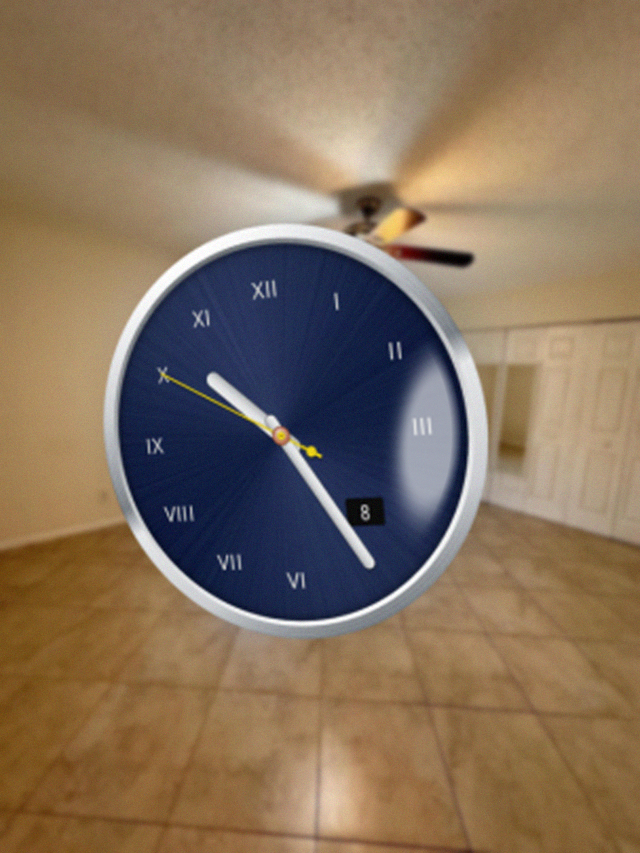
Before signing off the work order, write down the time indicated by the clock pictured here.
10:24:50
